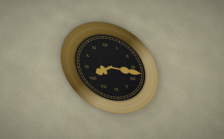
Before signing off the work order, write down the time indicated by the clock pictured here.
8:17
